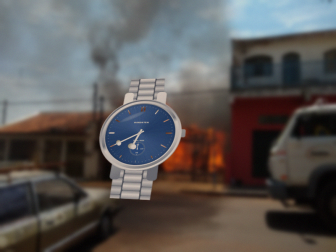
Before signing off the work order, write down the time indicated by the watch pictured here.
6:40
